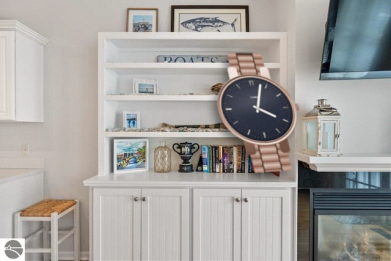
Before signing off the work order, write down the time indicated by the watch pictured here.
4:03
